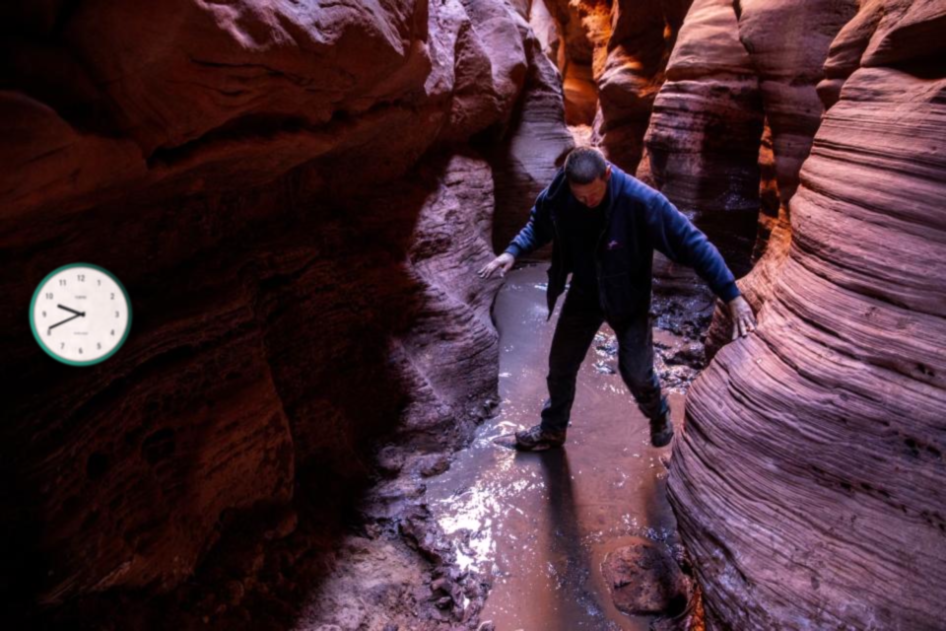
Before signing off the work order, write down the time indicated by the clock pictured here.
9:41
